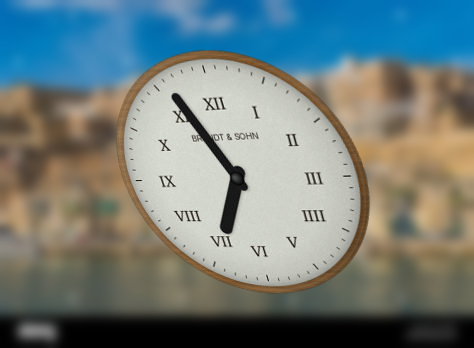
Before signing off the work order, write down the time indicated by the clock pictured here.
6:56
